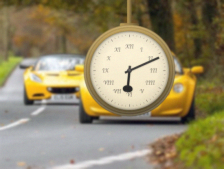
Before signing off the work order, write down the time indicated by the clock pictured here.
6:11
